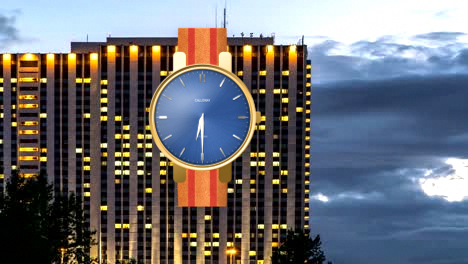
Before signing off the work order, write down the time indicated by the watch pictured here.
6:30
